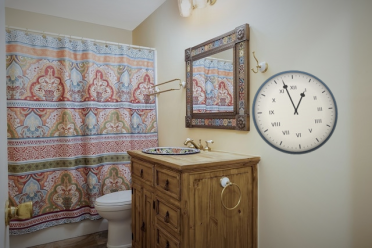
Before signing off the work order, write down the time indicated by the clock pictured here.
12:57
